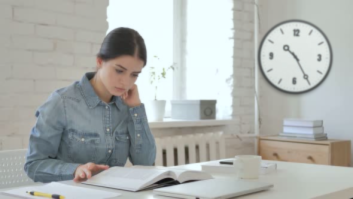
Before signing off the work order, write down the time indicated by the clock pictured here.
10:25
